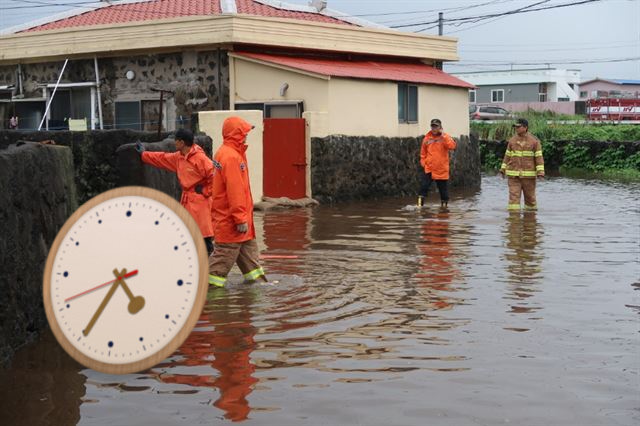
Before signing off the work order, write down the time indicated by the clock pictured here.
4:34:41
